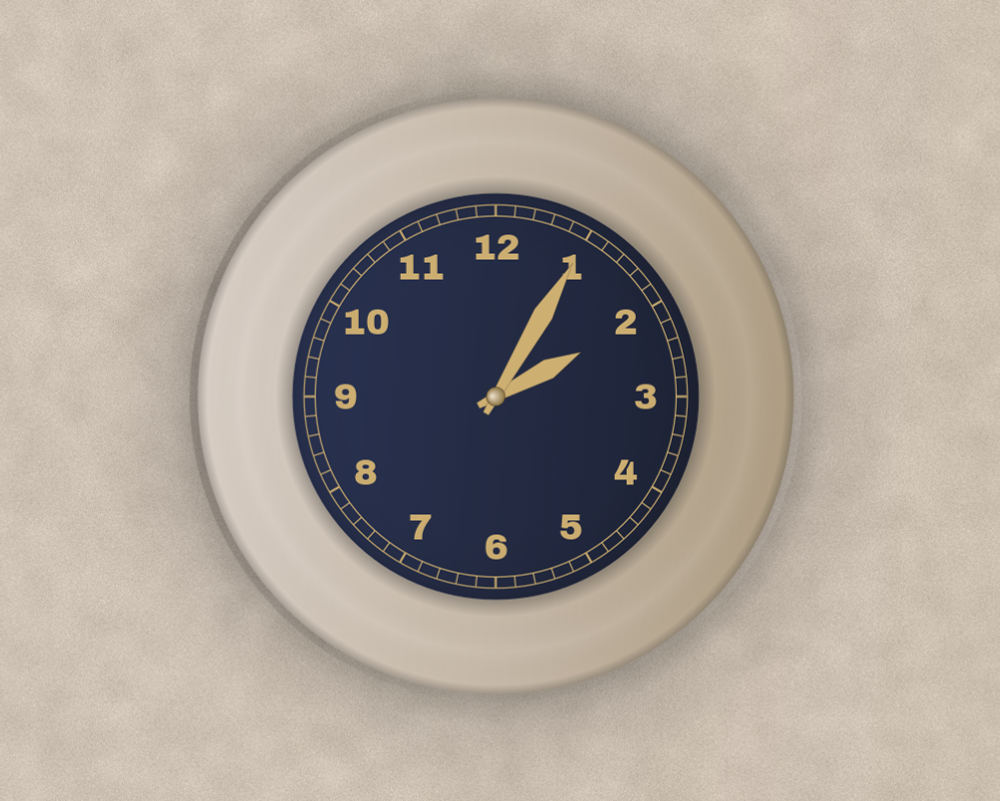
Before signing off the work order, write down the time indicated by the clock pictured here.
2:05
